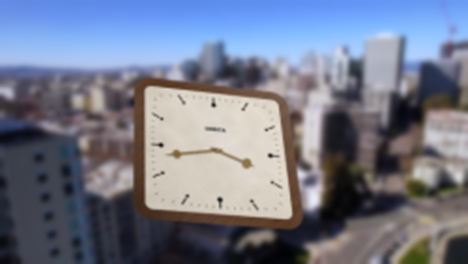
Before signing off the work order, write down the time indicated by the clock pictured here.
3:43
